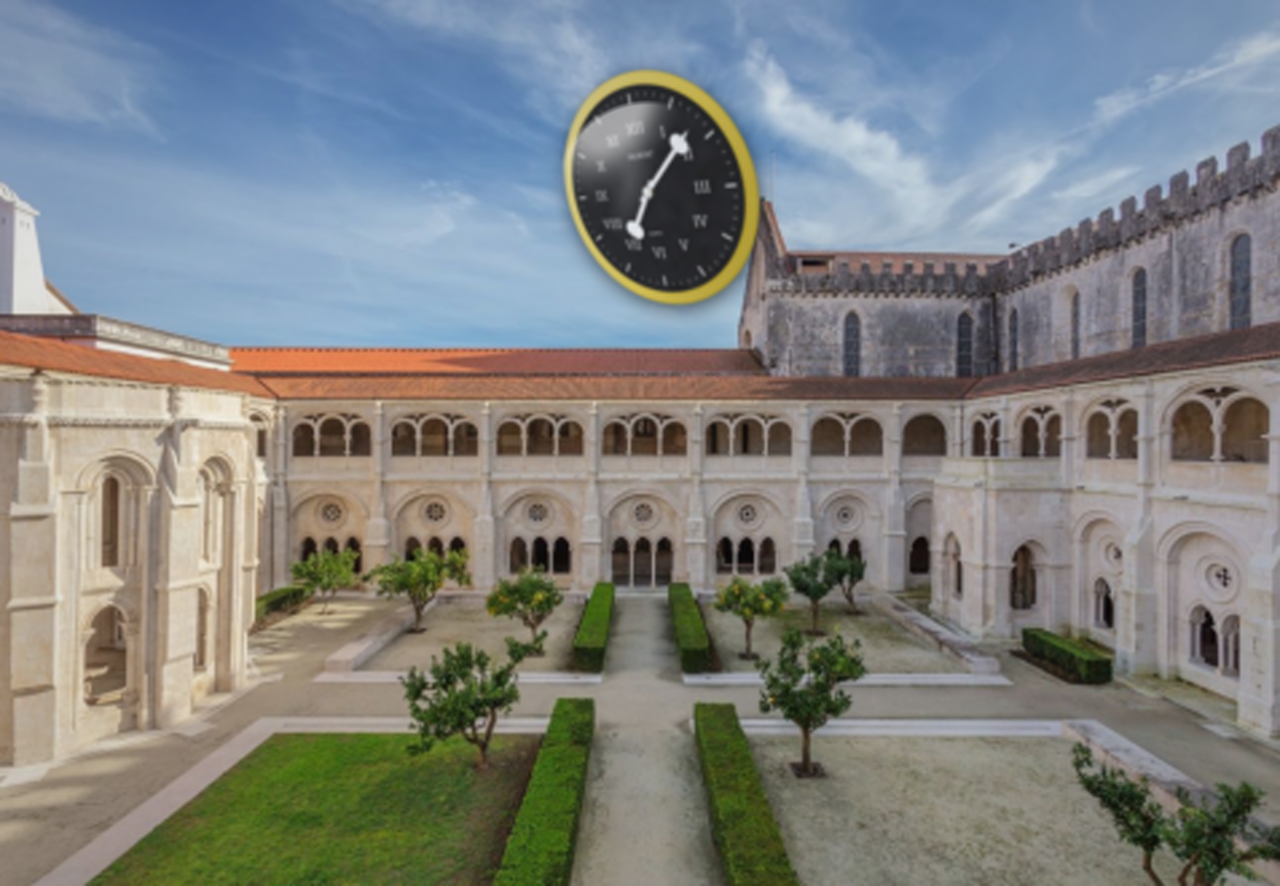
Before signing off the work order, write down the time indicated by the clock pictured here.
7:08
